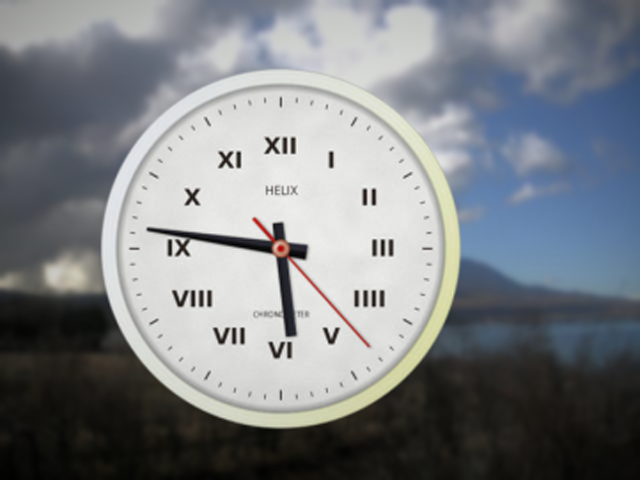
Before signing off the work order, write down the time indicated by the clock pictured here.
5:46:23
